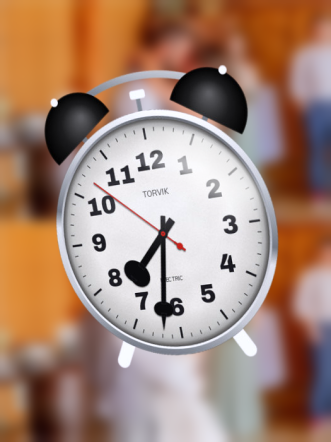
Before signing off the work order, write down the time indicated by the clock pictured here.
7:31:52
